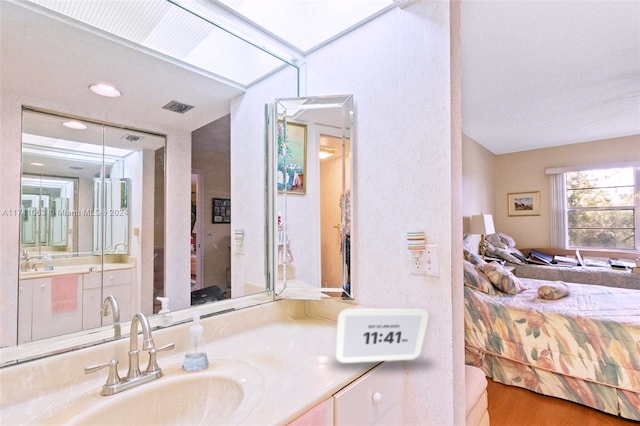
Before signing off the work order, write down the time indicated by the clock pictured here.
11:41
